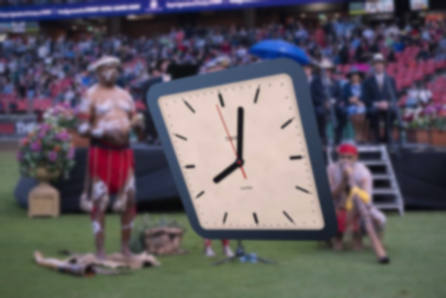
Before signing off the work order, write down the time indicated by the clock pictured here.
8:02:59
